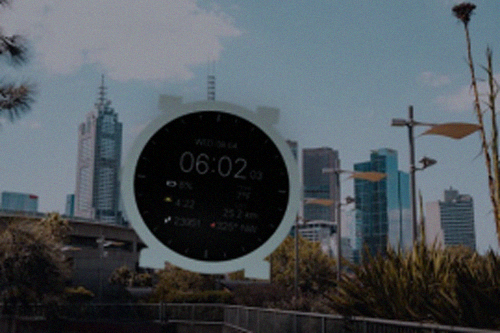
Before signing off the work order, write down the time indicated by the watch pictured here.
6:02
